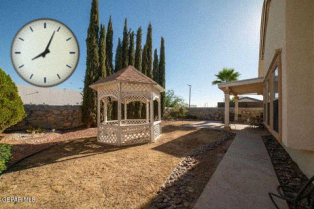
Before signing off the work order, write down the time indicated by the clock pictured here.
8:04
